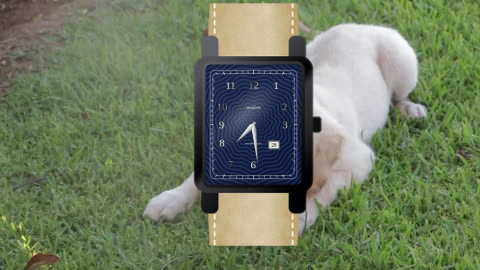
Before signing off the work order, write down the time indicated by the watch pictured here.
7:29
